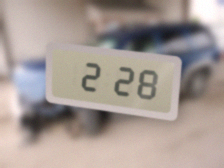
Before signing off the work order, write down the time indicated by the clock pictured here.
2:28
